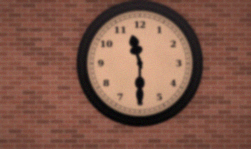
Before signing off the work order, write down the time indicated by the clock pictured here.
11:30
